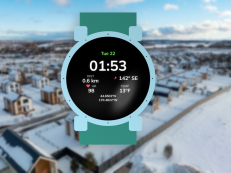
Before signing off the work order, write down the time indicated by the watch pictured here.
1:53
